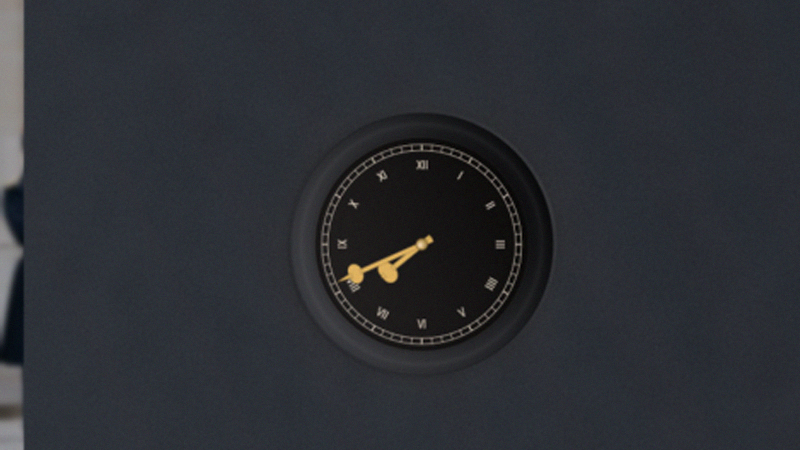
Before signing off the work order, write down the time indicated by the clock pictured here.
7:41
